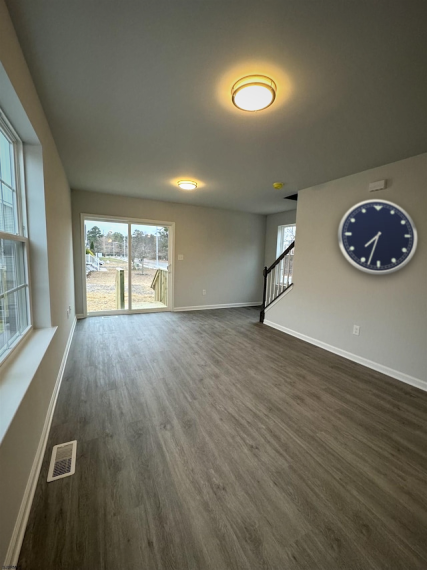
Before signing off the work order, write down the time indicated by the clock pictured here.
7:33
